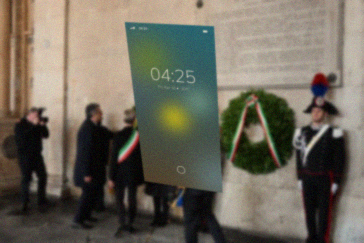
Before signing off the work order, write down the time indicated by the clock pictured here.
4:25
